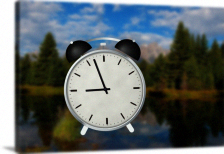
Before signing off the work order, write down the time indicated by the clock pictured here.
8:57
